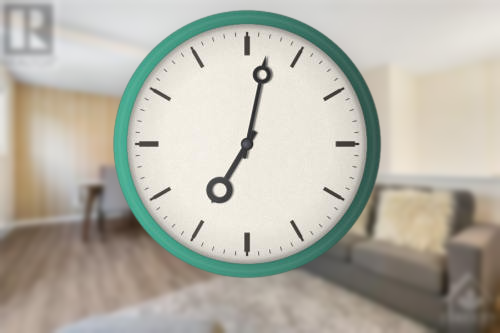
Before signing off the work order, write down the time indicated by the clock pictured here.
7:02
